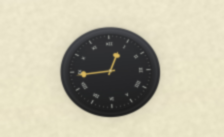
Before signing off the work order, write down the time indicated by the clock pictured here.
12:44
